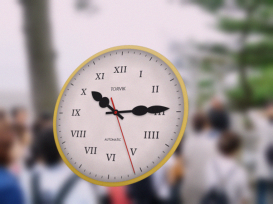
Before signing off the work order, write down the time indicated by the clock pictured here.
10:14:26
